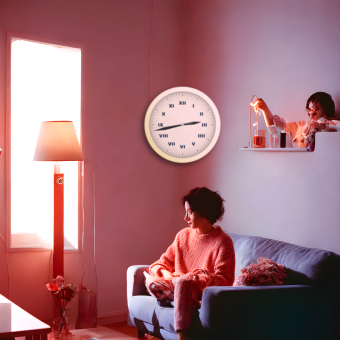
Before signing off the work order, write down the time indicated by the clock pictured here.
2:43
